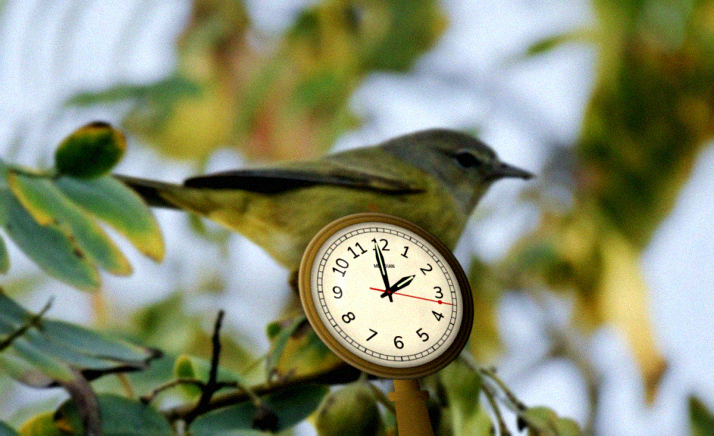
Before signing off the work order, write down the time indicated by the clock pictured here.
1:59:17
